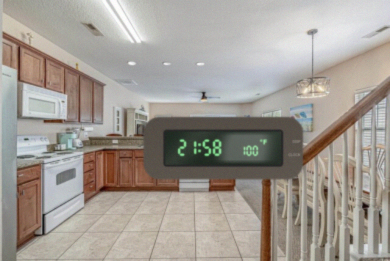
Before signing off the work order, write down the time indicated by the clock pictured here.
21:58
